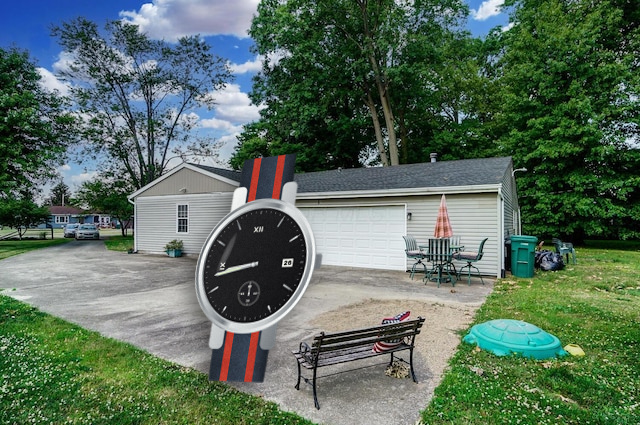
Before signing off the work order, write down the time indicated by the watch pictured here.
8:43
